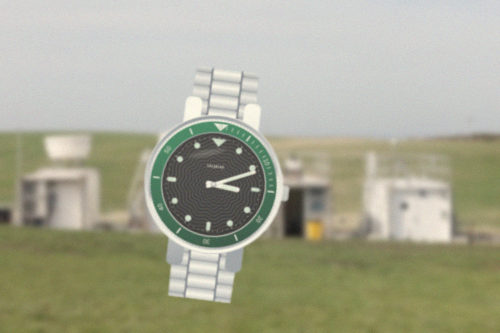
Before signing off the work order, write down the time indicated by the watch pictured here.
3:11
